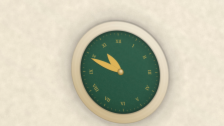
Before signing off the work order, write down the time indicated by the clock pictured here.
10:49
